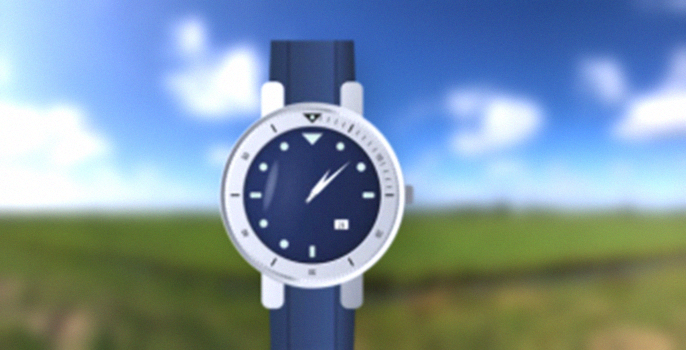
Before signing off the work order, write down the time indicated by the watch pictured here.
1:08
